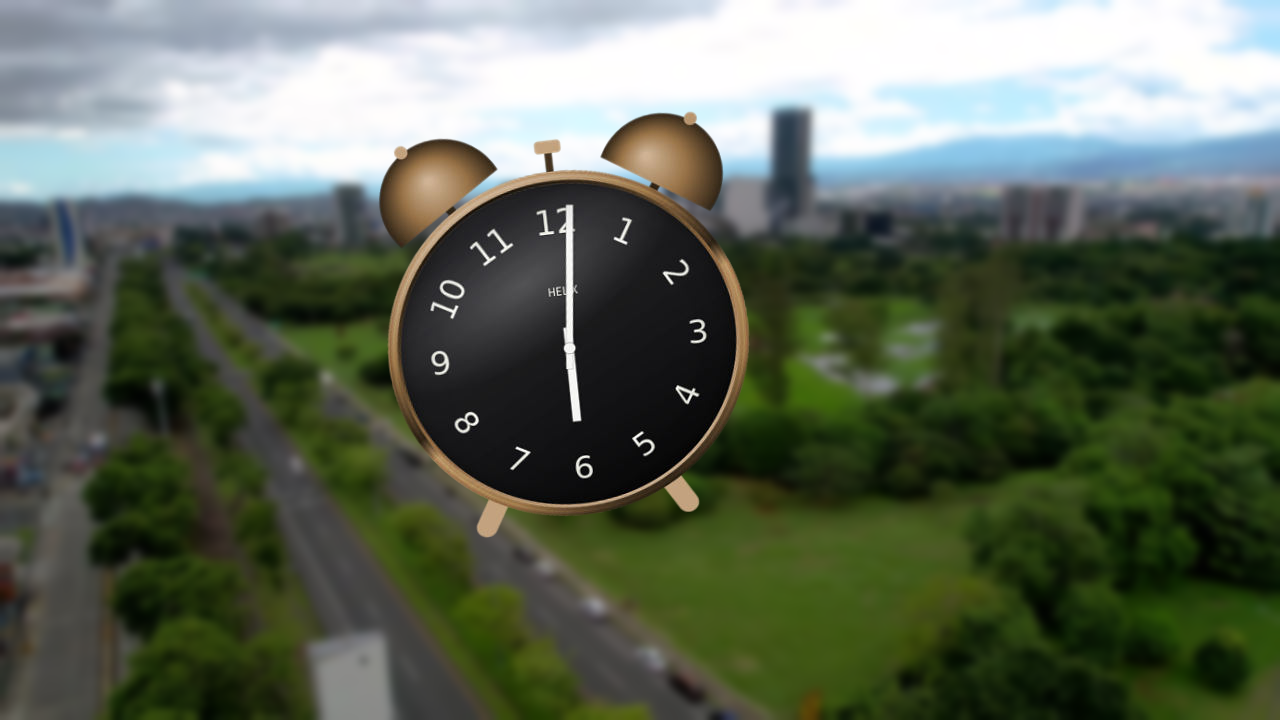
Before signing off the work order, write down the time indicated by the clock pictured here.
6:01
